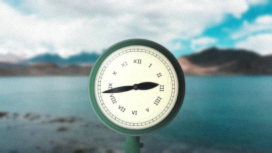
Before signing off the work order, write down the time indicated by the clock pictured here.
2:43
